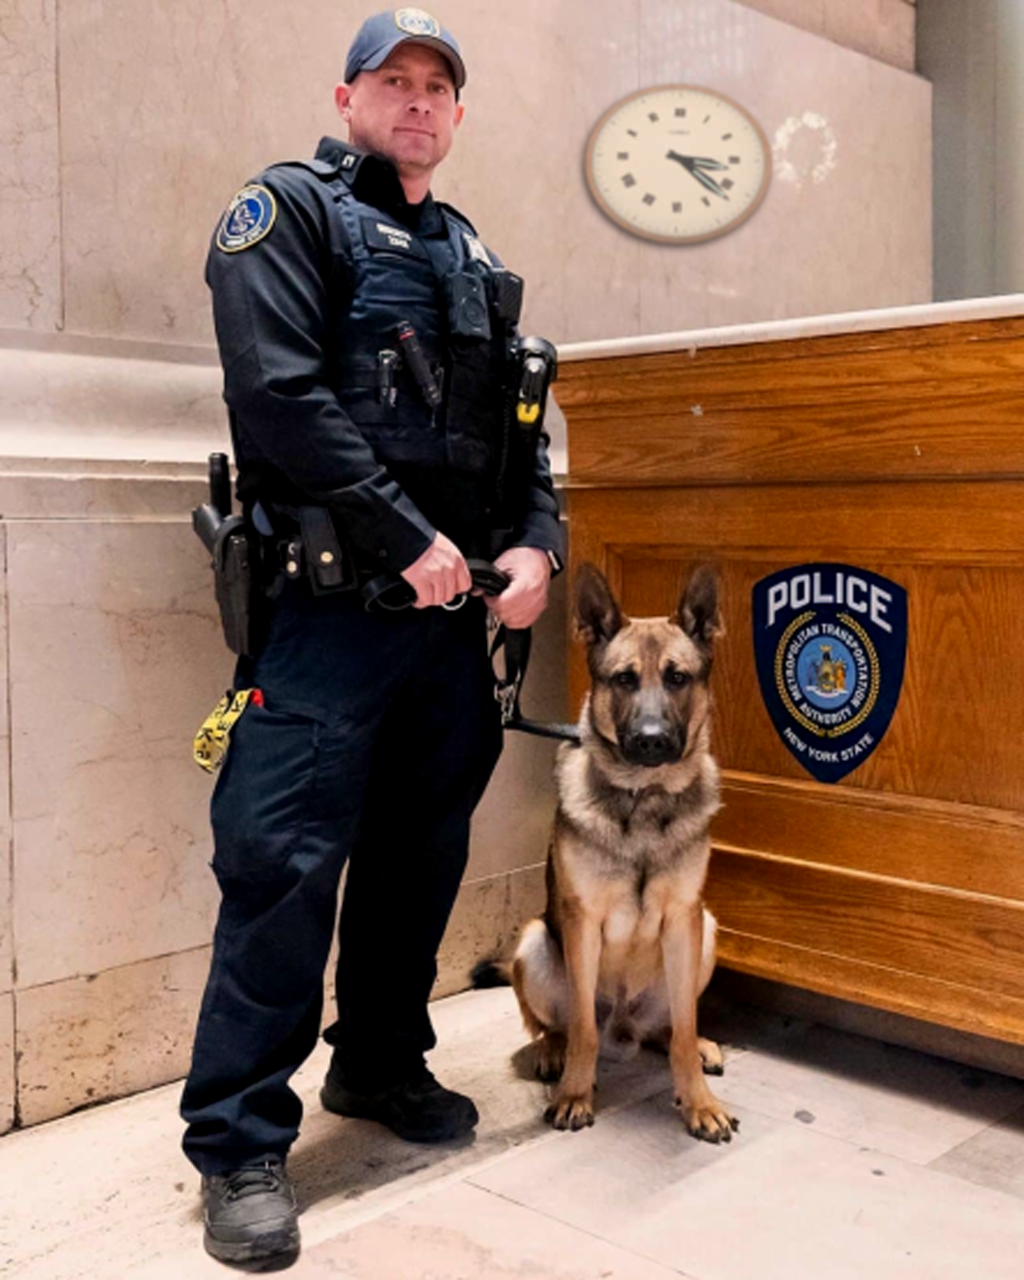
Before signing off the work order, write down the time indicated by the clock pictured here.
3:22
